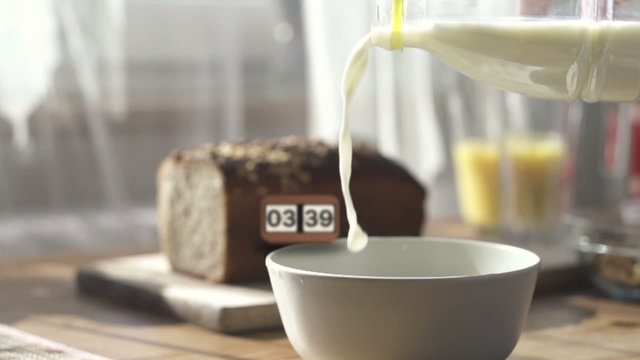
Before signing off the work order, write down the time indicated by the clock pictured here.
3:39
